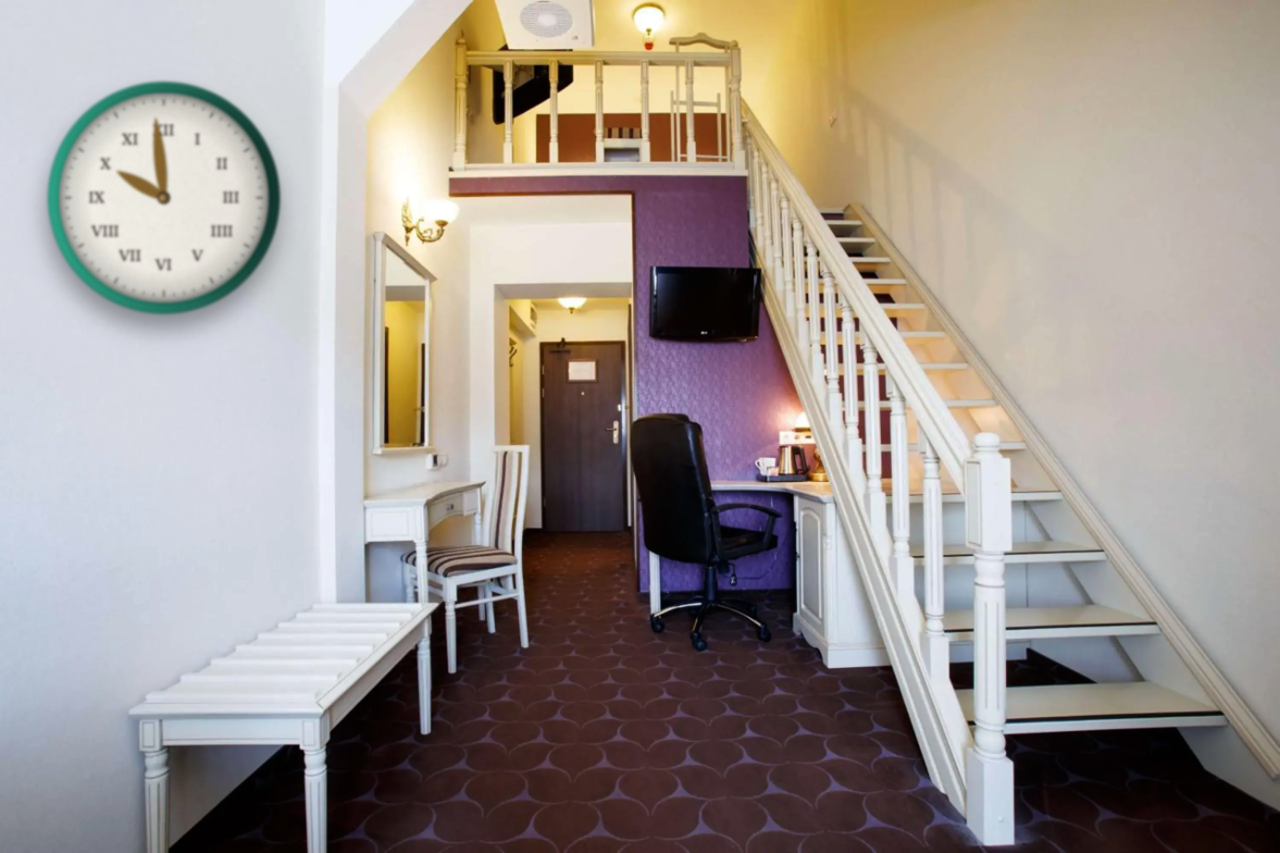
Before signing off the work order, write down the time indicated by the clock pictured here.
9:59
